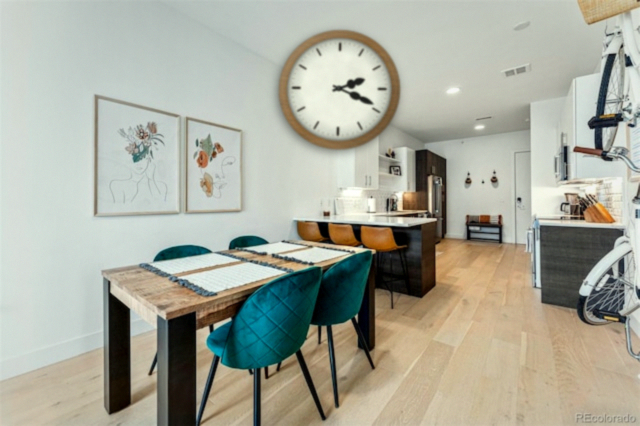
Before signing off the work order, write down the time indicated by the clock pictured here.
2:19
